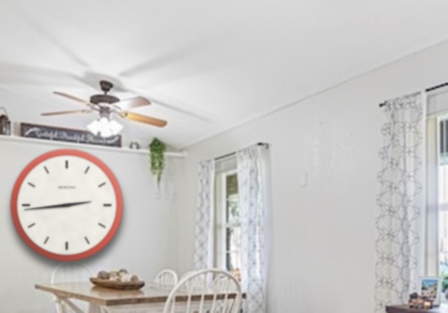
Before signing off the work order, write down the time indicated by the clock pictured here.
2:44
